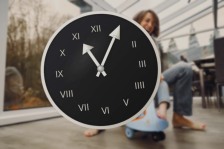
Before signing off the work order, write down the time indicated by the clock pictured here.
11:05
